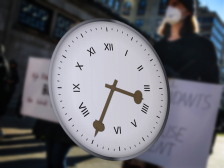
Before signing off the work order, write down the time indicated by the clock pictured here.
3:35
